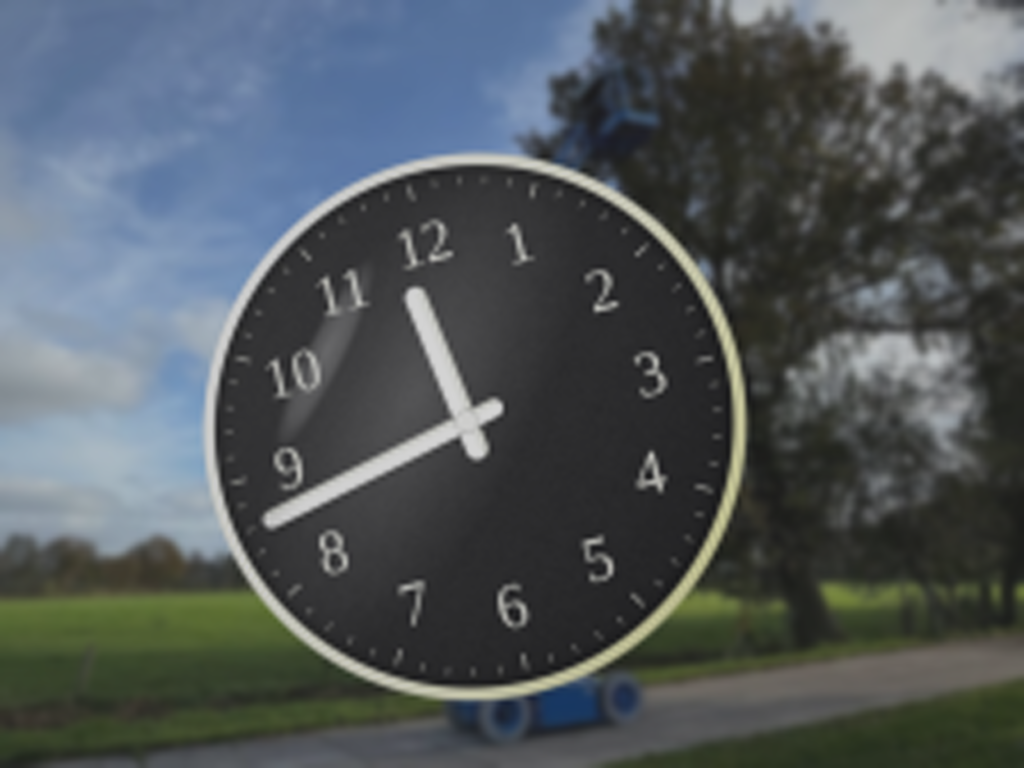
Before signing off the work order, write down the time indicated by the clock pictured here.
11:43
